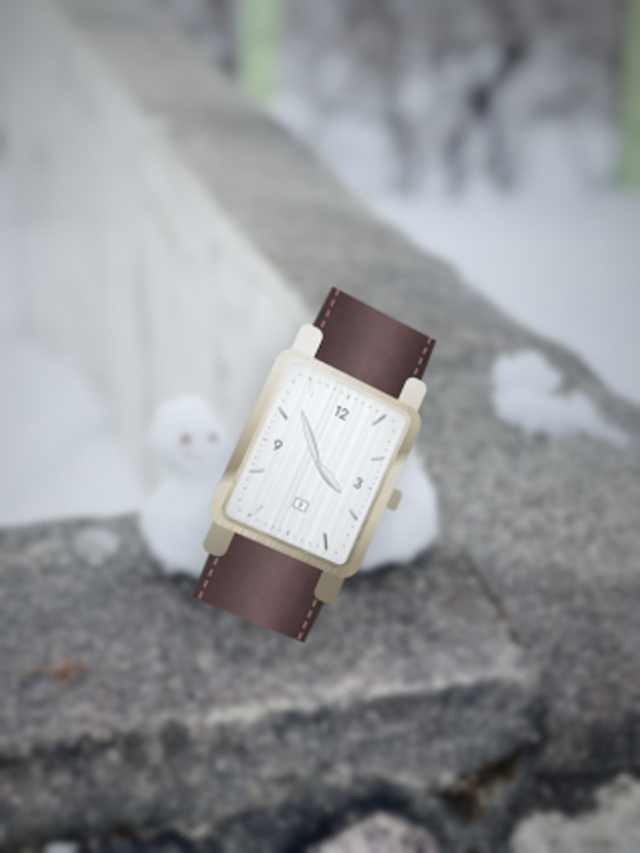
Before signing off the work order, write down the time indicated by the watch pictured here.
3:53
